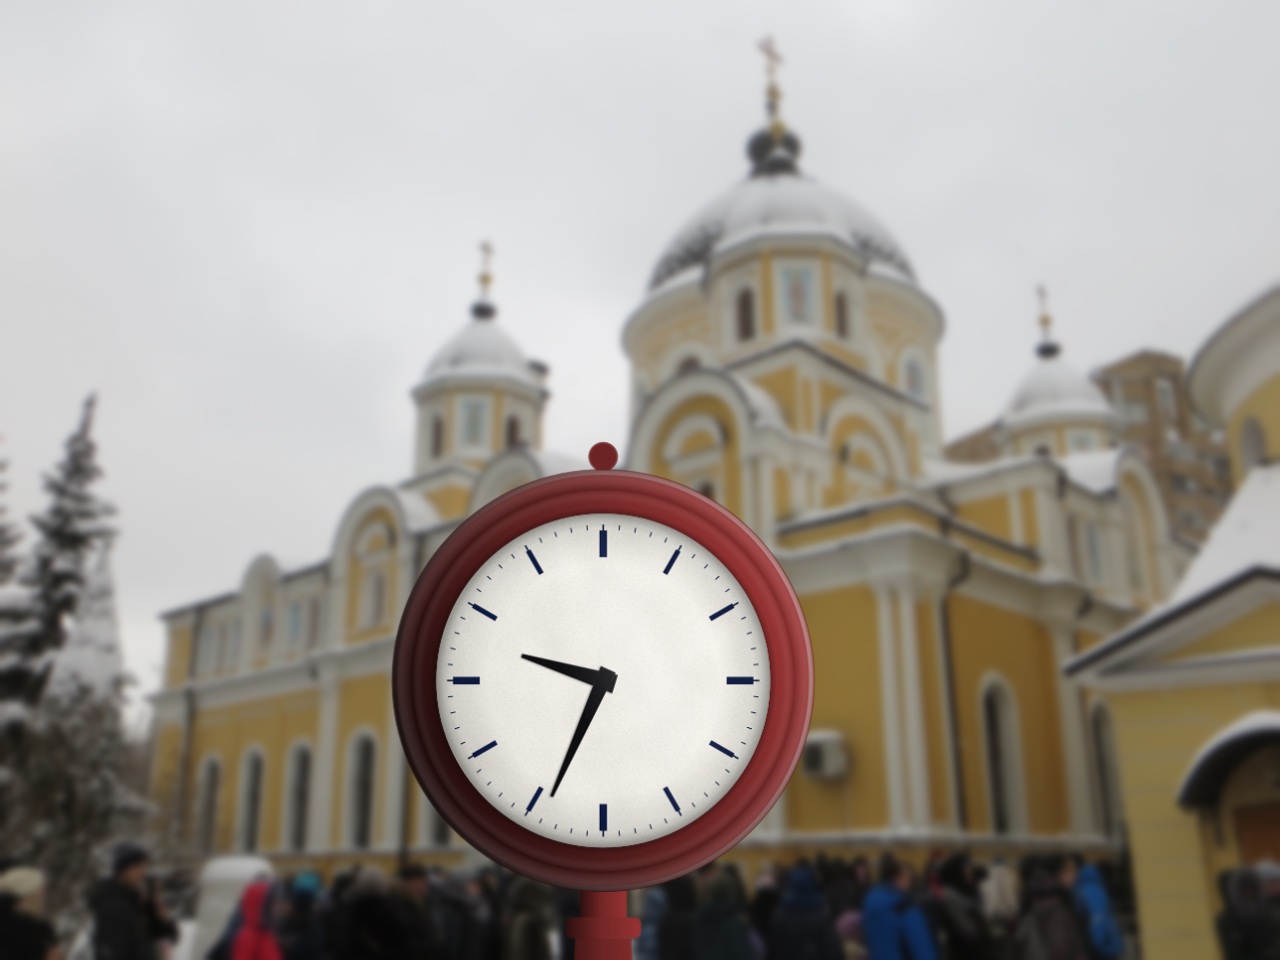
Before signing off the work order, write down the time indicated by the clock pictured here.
9:34
